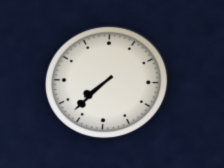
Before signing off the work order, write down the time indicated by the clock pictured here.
7:37
